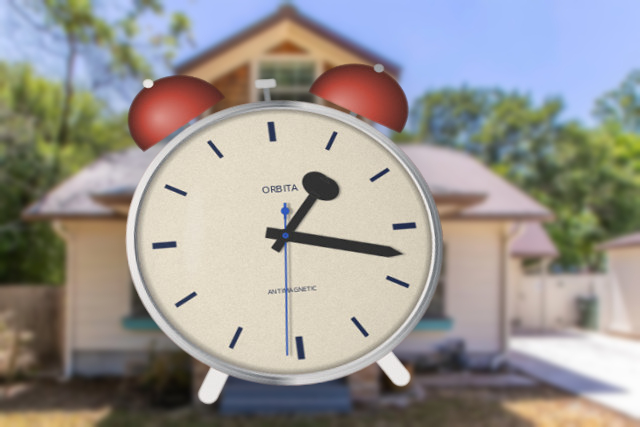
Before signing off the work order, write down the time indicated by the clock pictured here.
1:17:31
